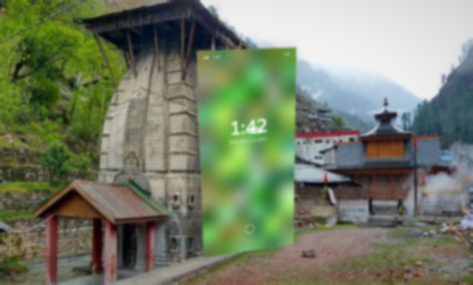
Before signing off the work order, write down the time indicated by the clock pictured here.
1:42
